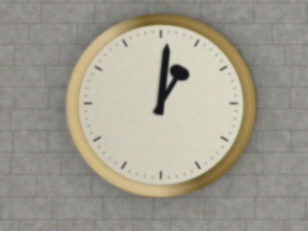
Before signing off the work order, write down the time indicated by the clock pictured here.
1:01
